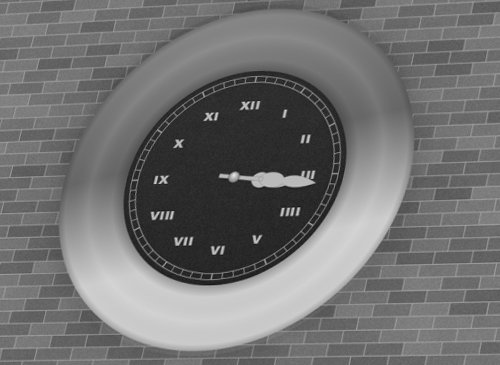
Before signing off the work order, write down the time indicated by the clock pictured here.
3:16
